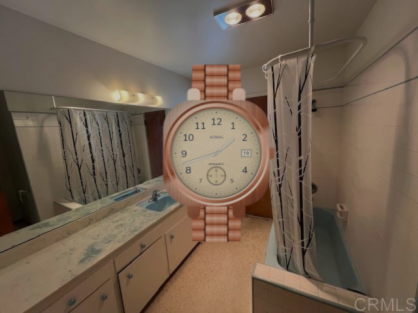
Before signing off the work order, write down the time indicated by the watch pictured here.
1:42
